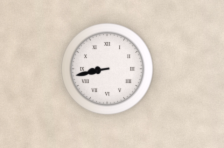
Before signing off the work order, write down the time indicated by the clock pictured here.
8:43
